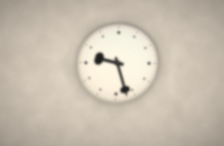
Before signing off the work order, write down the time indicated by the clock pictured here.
9:27
